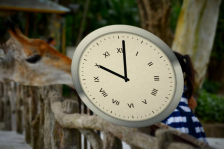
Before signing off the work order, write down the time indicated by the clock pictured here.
10:01
